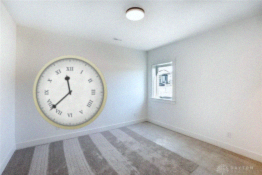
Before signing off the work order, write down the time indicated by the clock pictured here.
11:38
